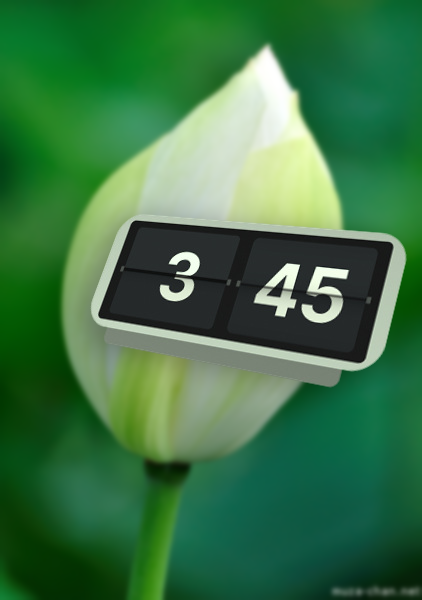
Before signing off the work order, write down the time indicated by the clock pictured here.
3:45
